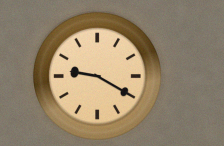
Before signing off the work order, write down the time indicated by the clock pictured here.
9:20
